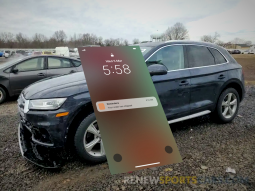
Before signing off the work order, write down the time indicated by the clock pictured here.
5:58
